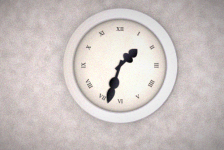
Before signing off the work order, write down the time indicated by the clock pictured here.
1:33
